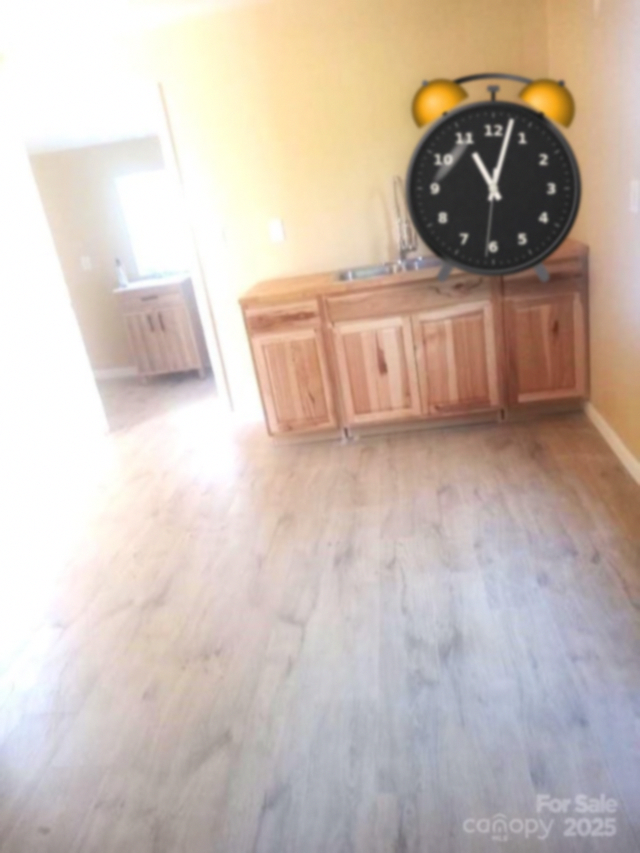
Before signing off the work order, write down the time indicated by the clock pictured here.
11:02:31
